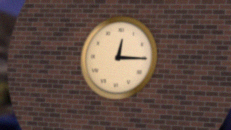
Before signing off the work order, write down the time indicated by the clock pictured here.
12:15
